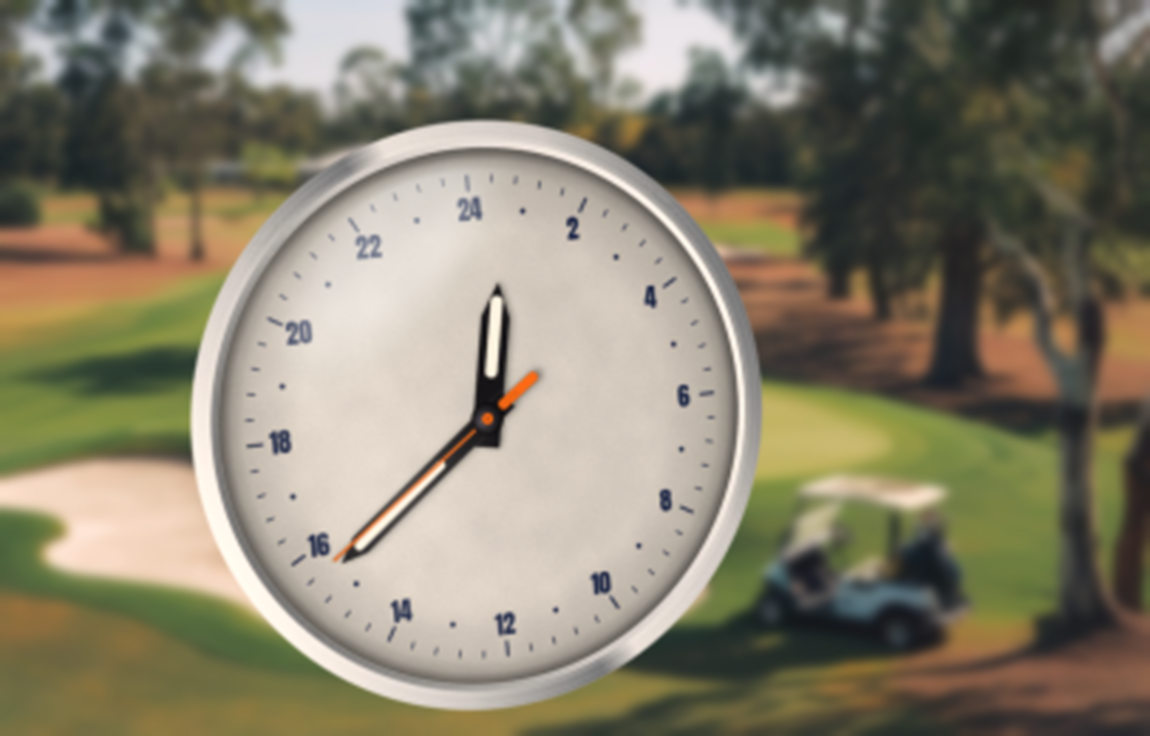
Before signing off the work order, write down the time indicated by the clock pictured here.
0:38:39
